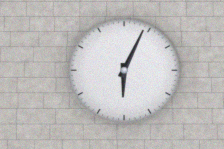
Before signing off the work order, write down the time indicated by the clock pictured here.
6:04
